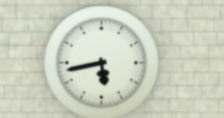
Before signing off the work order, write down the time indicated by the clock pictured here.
5:43
